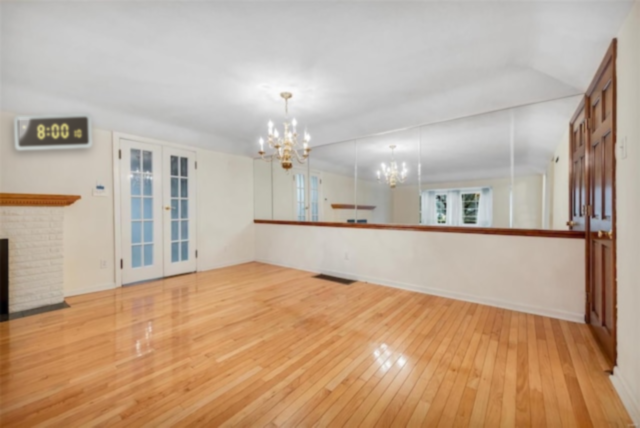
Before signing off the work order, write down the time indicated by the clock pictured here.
8:00
